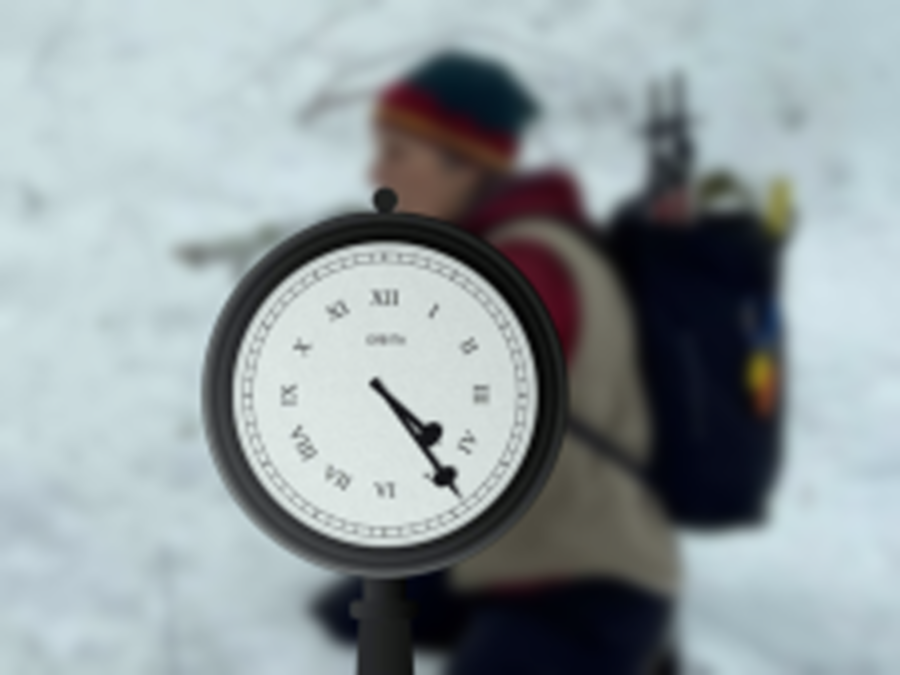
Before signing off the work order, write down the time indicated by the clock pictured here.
4:24
